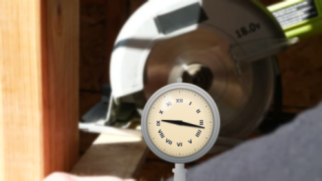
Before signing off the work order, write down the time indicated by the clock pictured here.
9:17
